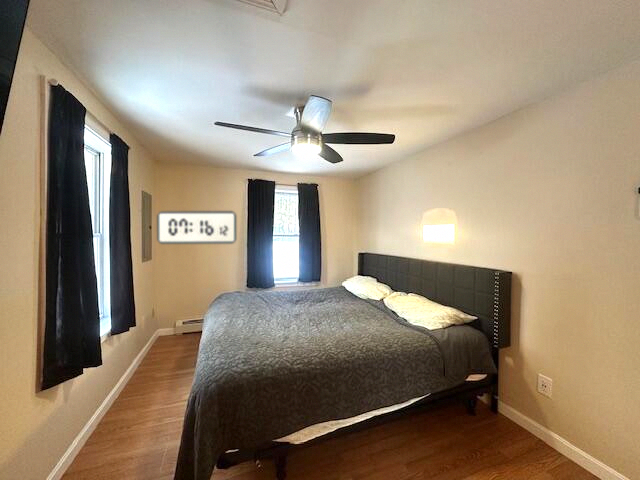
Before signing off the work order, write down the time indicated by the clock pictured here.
7:16
